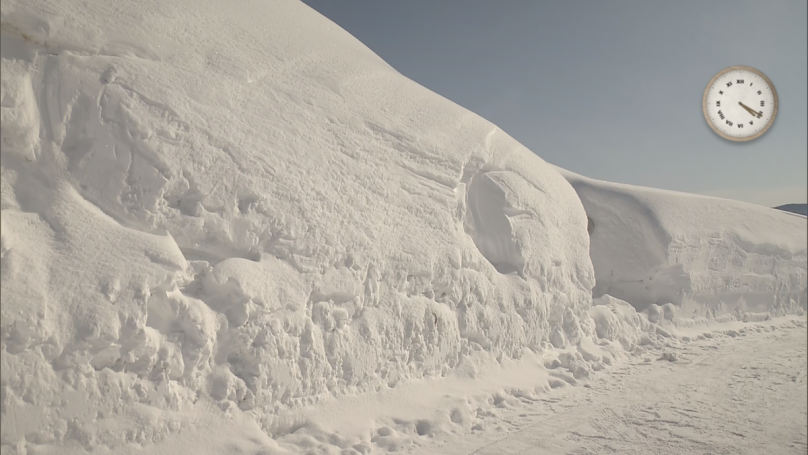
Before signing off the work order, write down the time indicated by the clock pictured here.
4:20
